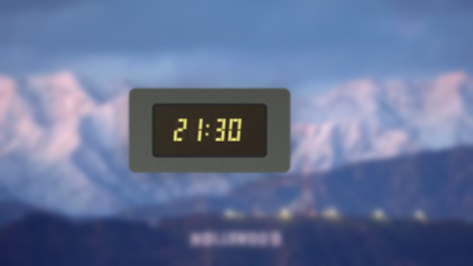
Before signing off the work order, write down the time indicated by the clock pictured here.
21:30
